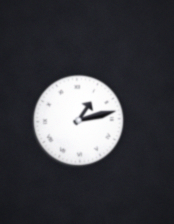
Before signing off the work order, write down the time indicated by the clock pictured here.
1:13
